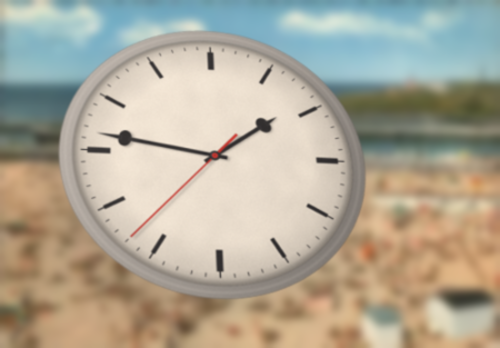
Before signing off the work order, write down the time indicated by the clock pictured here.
1:46:37
